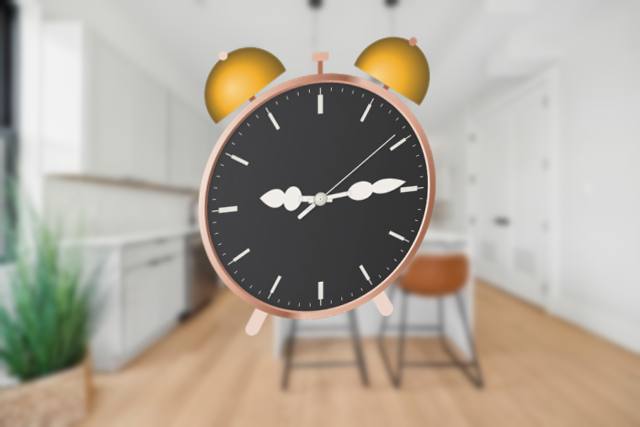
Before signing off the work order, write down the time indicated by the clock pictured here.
9:14:09
